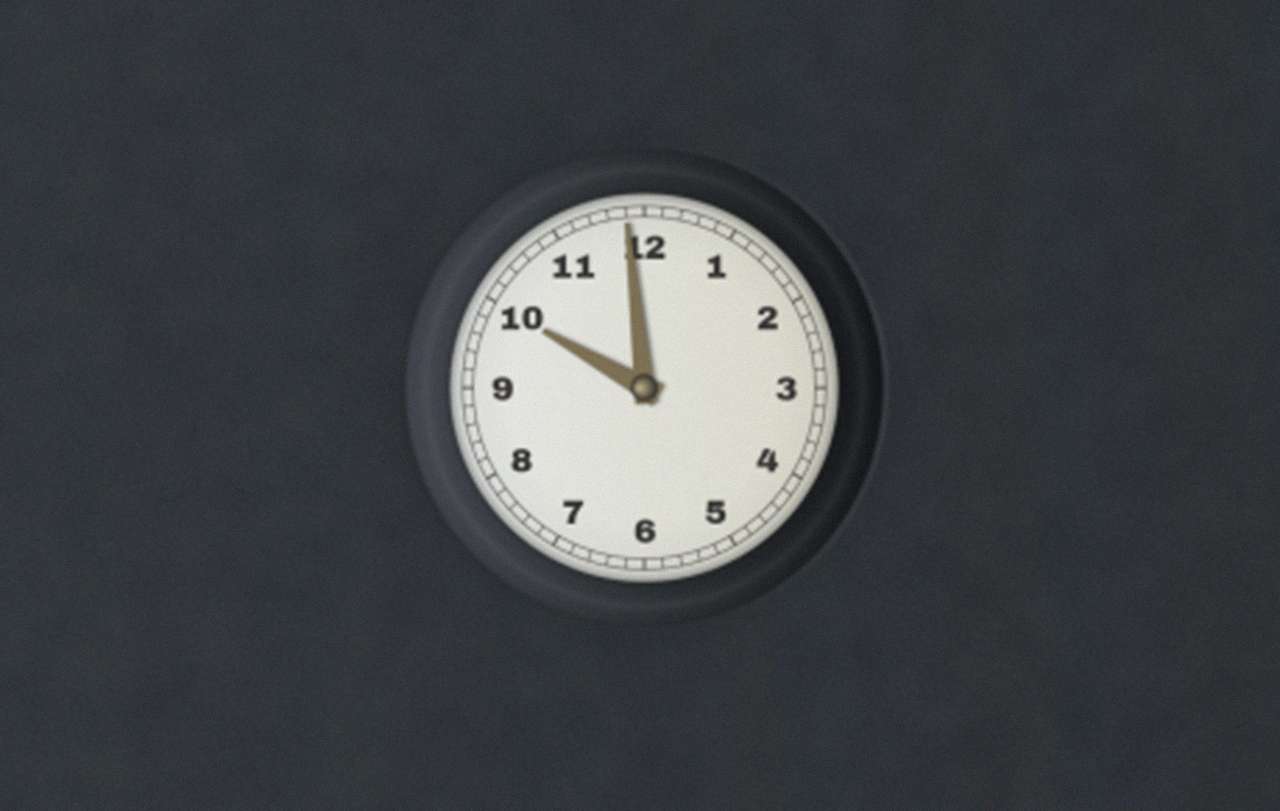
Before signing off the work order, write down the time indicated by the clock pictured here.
9:59
